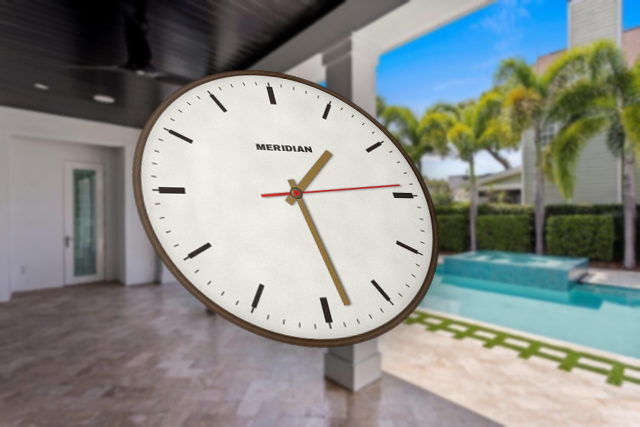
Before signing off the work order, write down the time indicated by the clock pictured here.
1:28:14
